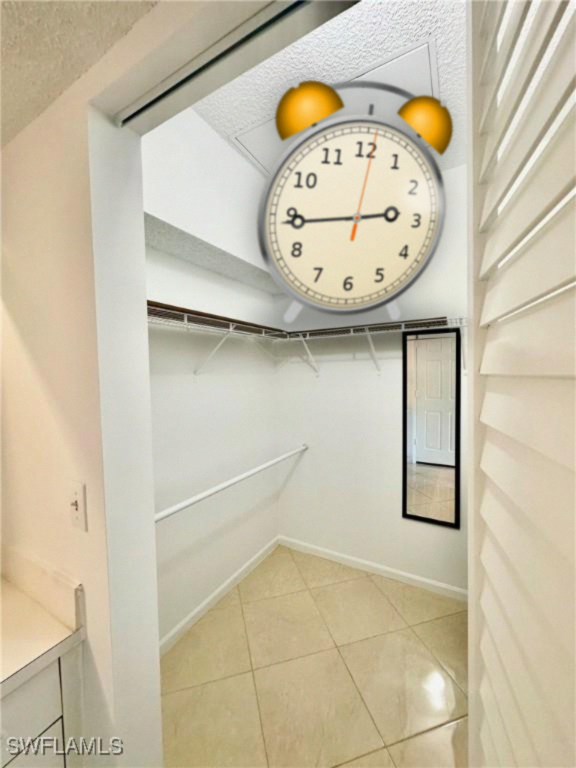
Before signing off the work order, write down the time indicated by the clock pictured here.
2:44:01
